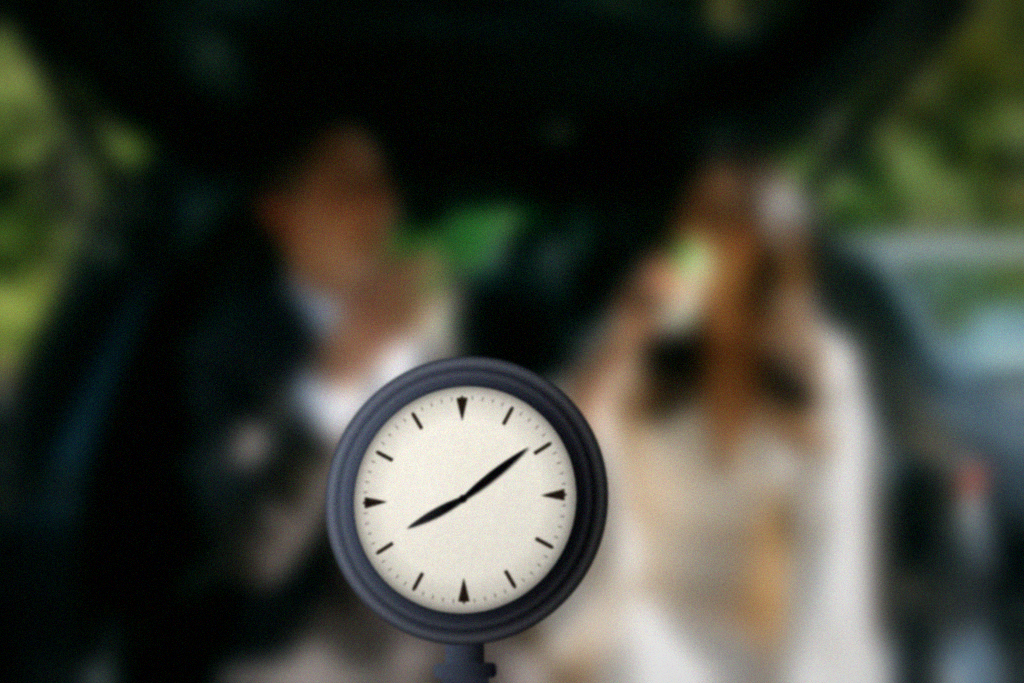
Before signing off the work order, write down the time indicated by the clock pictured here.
8:09
